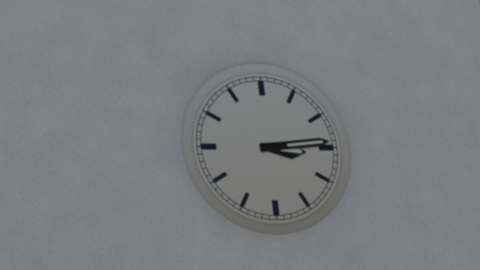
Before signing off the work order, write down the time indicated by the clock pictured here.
3:14
